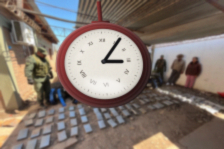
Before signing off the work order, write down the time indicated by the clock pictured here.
3:06
